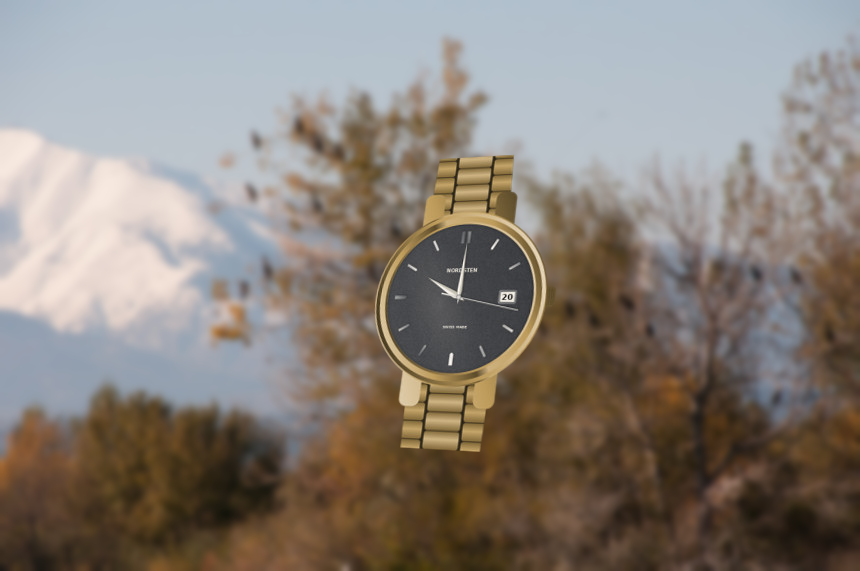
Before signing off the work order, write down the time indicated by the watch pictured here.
10:00:17
